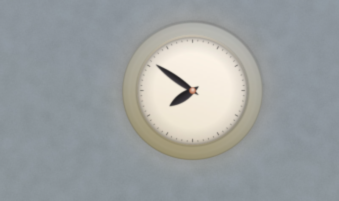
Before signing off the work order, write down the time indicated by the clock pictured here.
7:51
